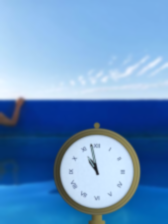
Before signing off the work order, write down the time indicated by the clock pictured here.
10:58
